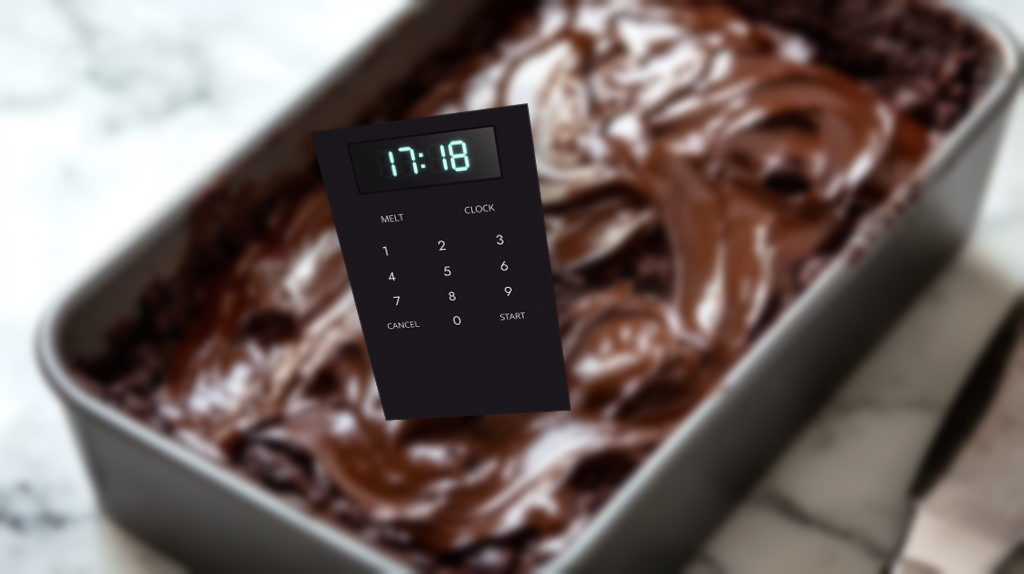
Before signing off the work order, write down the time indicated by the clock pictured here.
17:18
